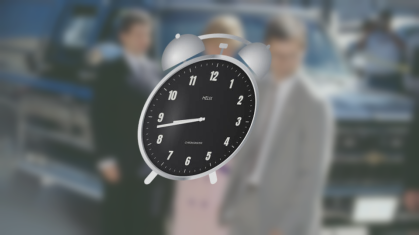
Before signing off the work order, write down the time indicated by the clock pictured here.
8:43
